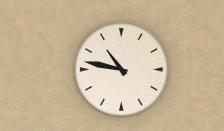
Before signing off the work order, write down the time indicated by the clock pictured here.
10:47
